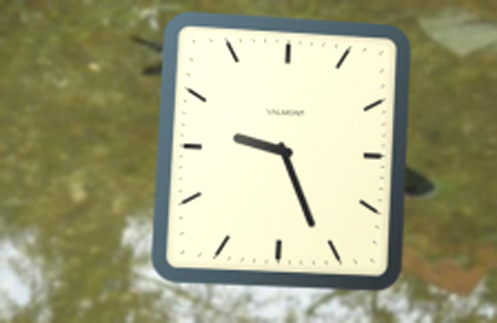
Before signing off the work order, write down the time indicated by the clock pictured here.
9:26
